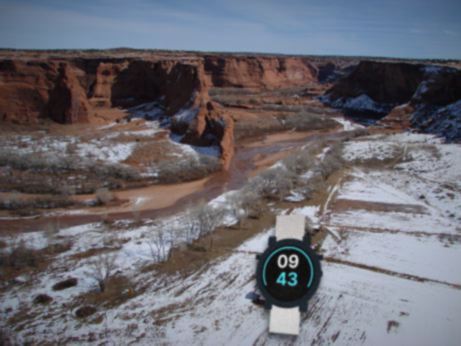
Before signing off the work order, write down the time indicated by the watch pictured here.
9:43
